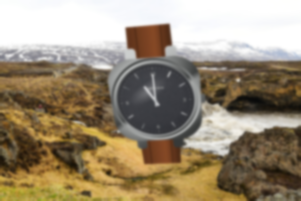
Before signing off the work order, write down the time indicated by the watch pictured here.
11:00
